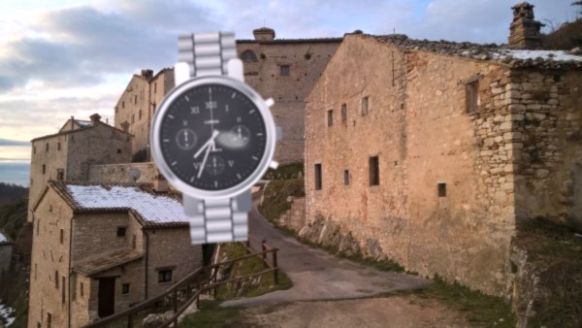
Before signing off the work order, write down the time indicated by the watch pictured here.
7:34
